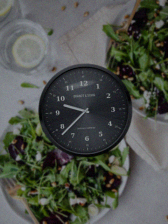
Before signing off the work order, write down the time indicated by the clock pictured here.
9:38
